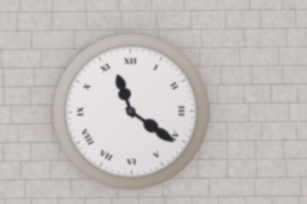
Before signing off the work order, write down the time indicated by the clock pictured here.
11:21
